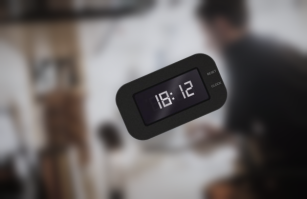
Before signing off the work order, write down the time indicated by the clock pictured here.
18:12
